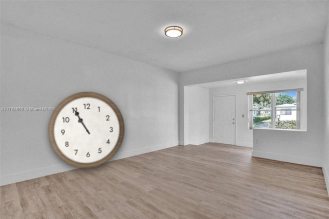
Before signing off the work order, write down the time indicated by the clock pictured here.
10:55
